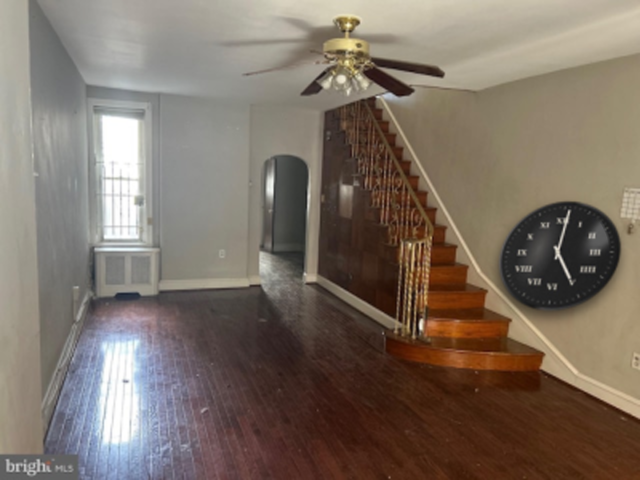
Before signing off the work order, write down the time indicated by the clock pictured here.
5:01
